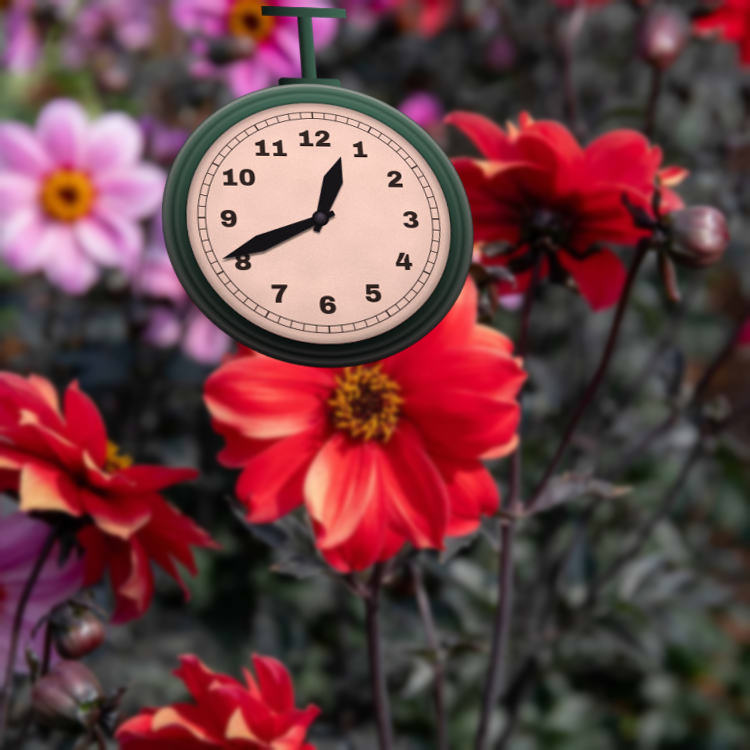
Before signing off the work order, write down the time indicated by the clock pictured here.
12:41
